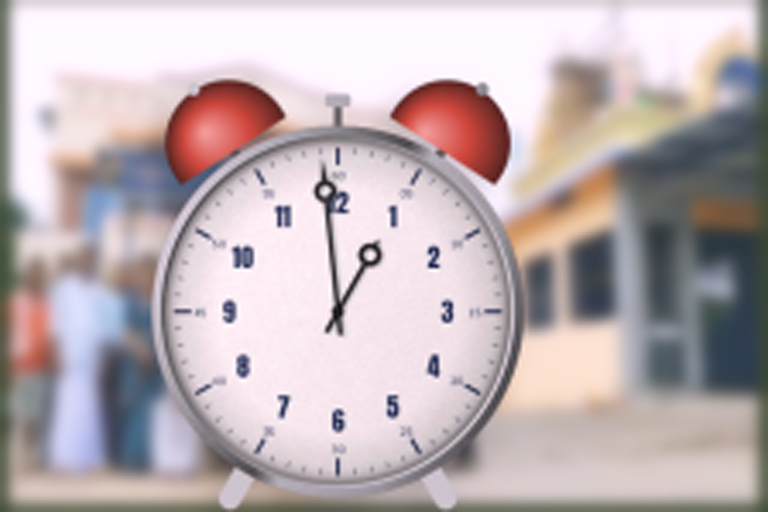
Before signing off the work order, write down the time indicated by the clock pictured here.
12:59
